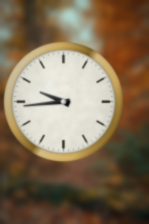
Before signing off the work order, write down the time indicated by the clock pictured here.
9:44
